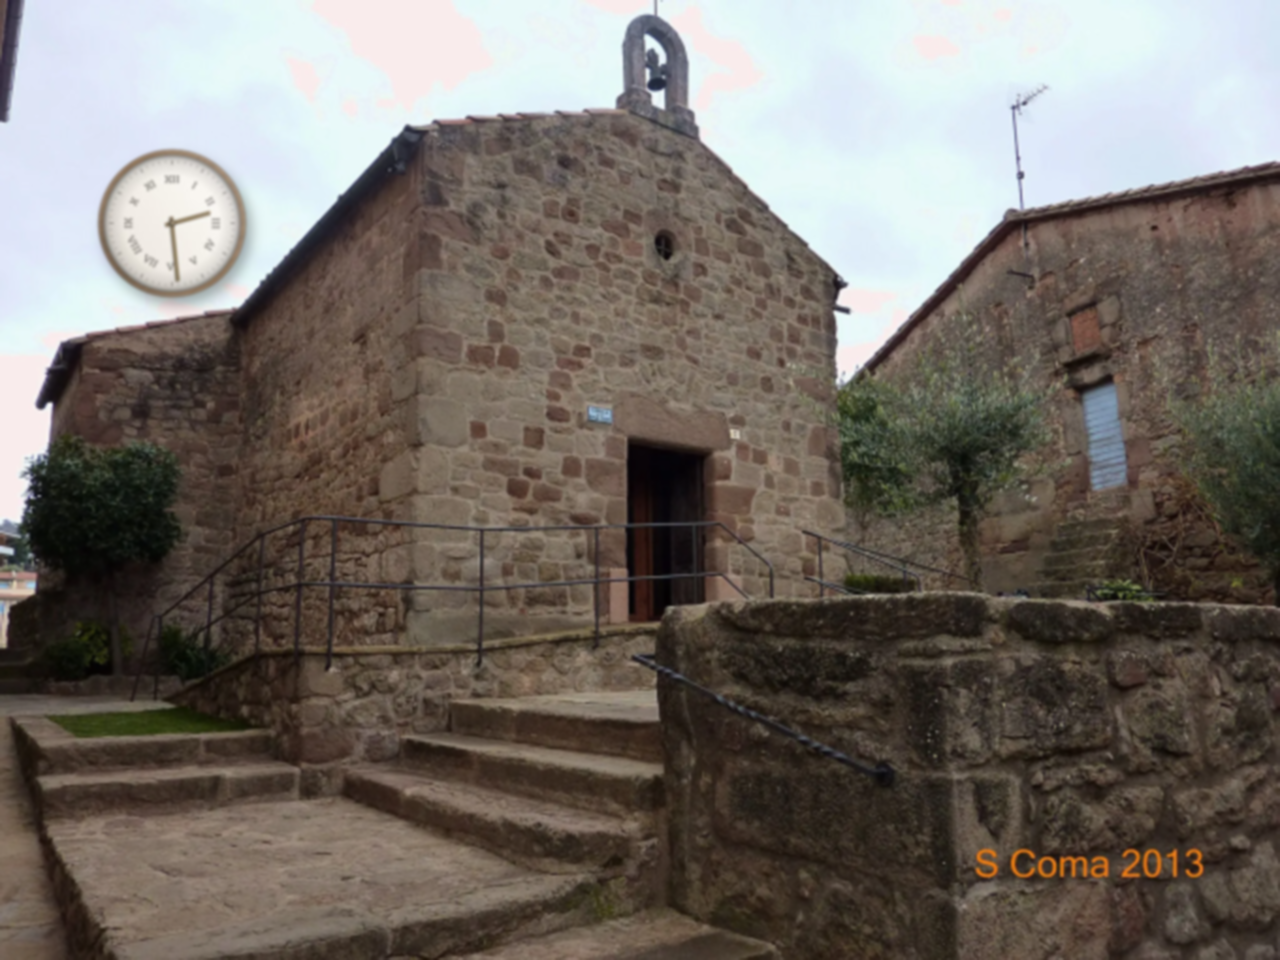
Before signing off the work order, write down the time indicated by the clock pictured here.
2:29
